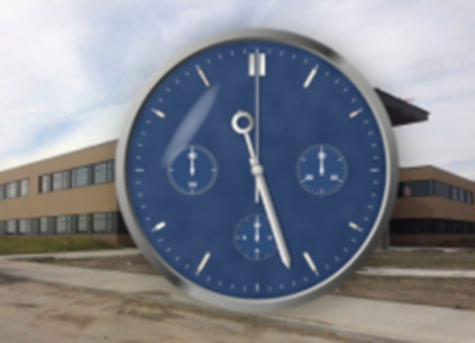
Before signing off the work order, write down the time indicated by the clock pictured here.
11:27
